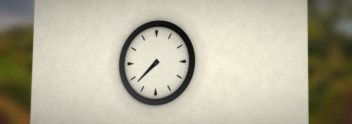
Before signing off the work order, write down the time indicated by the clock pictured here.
7:38
